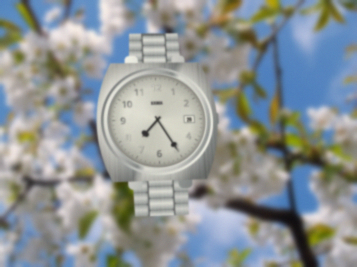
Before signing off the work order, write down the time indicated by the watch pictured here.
7:25
